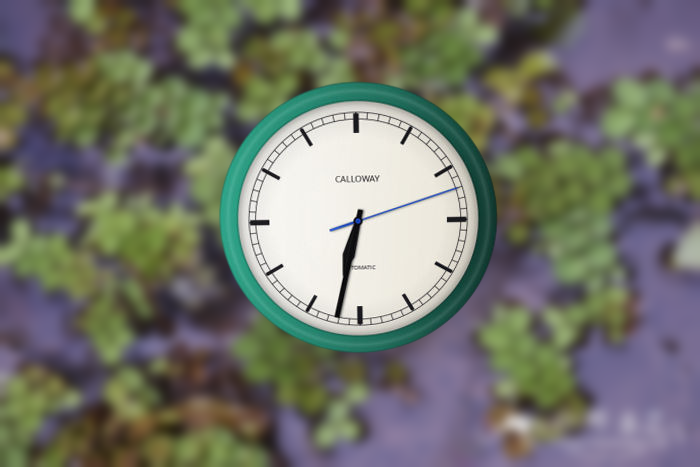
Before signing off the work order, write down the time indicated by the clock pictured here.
6:32:12
